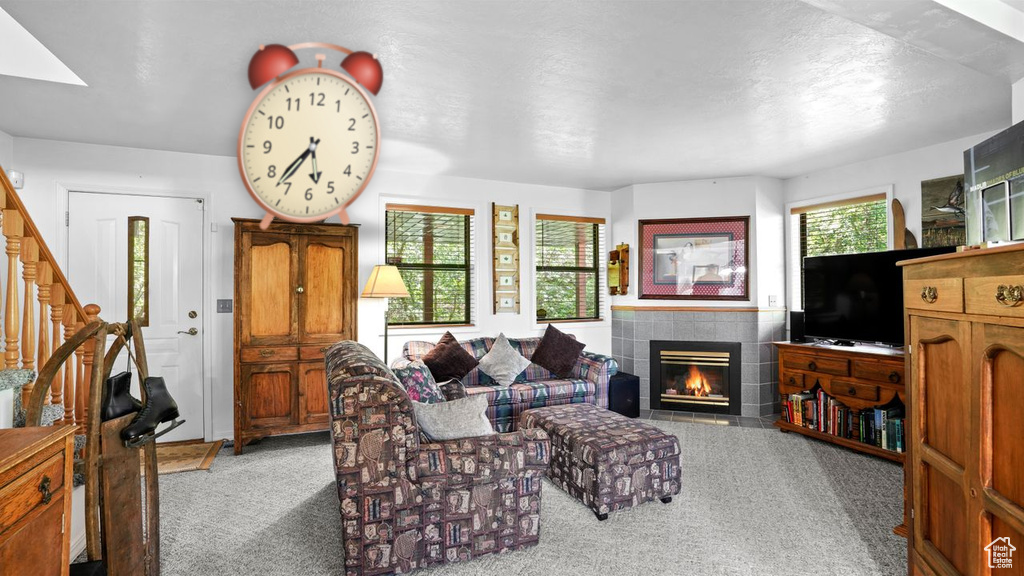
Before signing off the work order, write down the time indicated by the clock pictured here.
5:37
